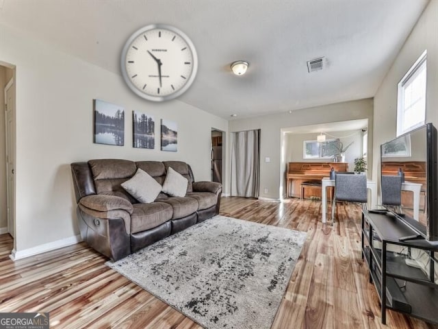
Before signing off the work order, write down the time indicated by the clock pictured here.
10:29
